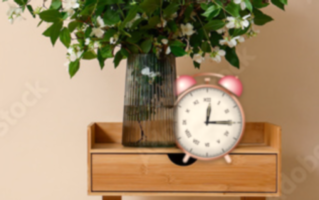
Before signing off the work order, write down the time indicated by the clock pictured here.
12:15
